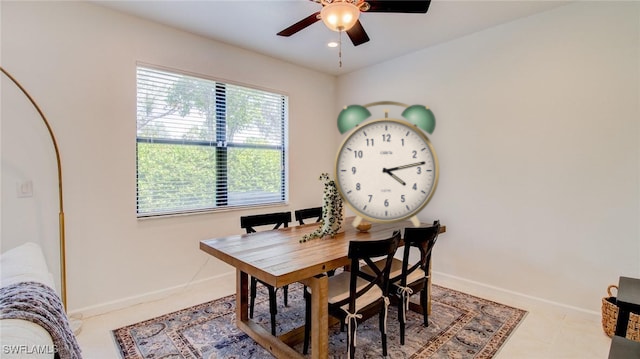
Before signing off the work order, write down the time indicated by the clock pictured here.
4:13
